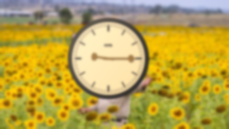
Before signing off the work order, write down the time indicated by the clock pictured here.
9:15
